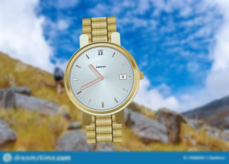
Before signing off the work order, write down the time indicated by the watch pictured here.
10:41
